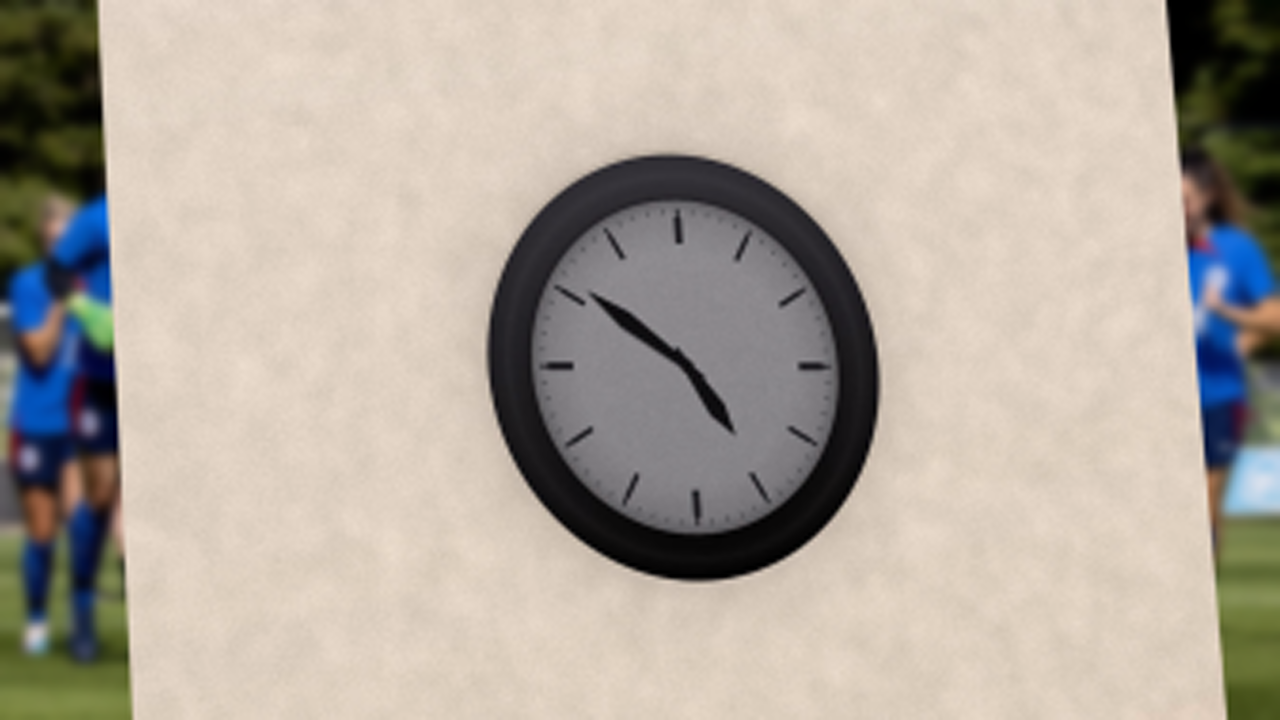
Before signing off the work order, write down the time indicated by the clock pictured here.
4:51
